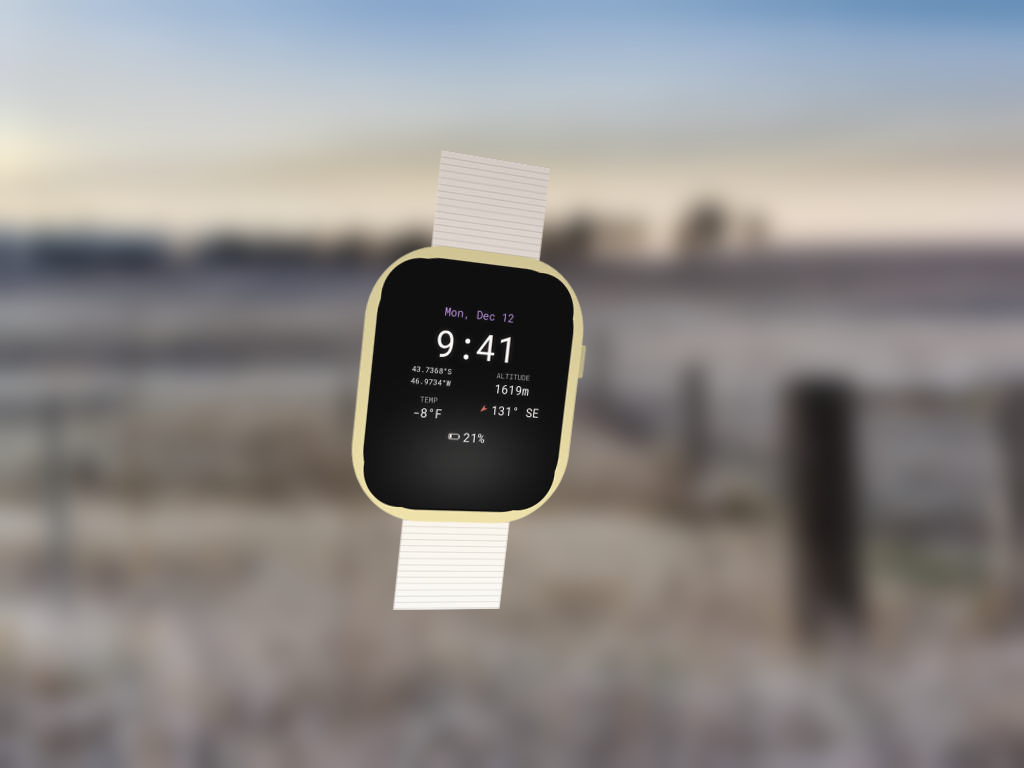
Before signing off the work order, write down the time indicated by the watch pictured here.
9:41
